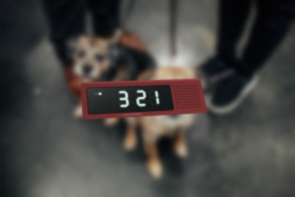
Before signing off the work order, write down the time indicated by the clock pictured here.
3:21
